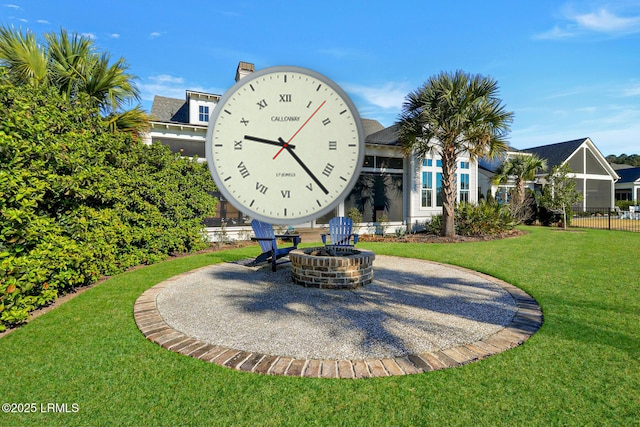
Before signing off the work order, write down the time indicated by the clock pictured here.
9:23:07
